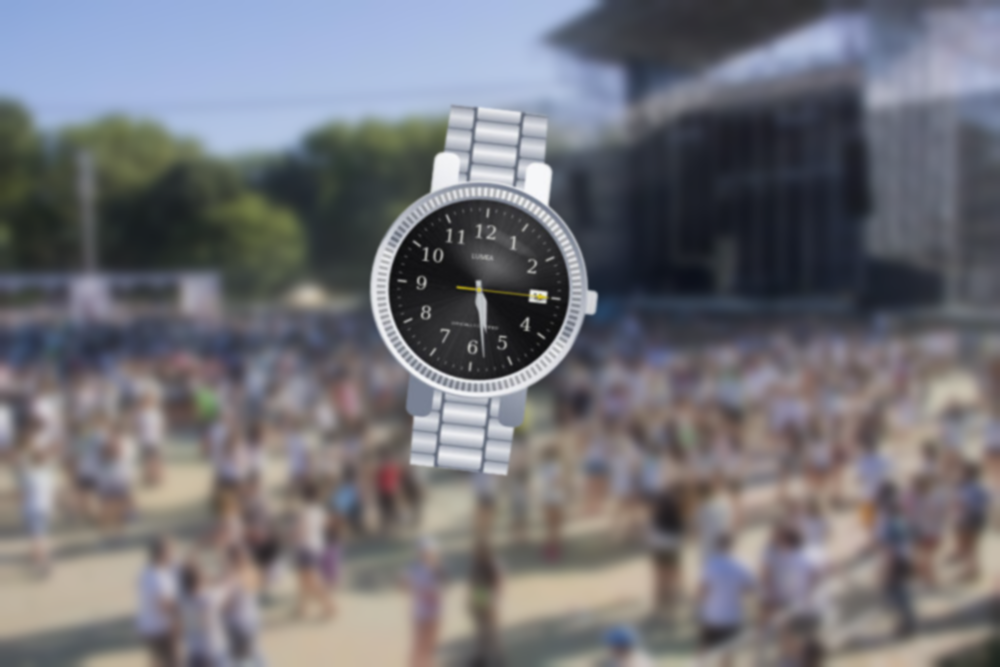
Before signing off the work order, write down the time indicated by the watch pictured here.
5:28:15
